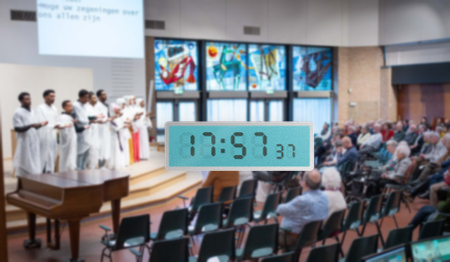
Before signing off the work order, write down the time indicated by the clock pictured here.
17:57:37
